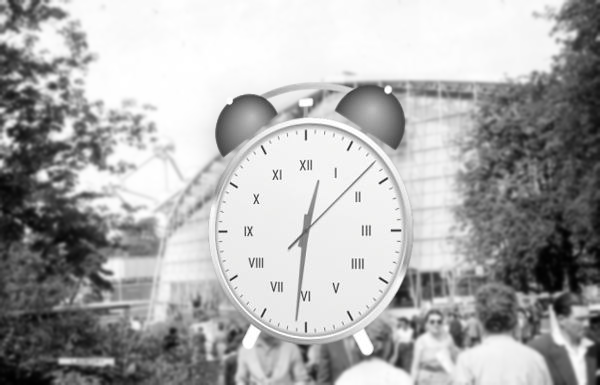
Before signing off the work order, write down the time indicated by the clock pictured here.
12:31:08
